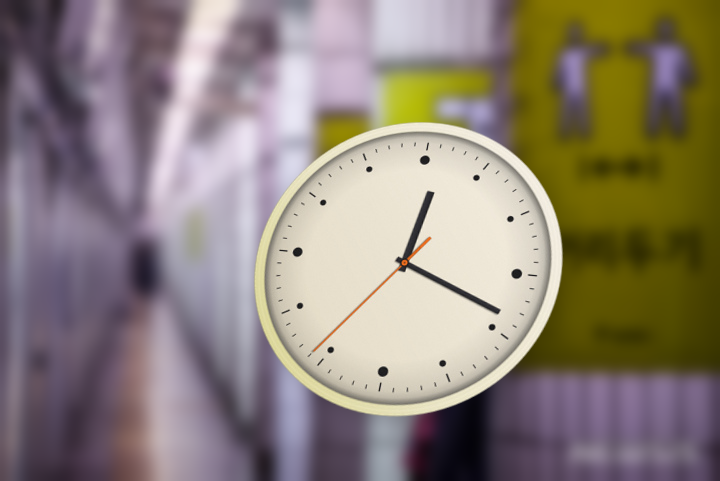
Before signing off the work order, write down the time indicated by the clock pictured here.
12:18:36
